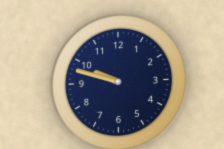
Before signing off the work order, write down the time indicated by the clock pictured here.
9:48
